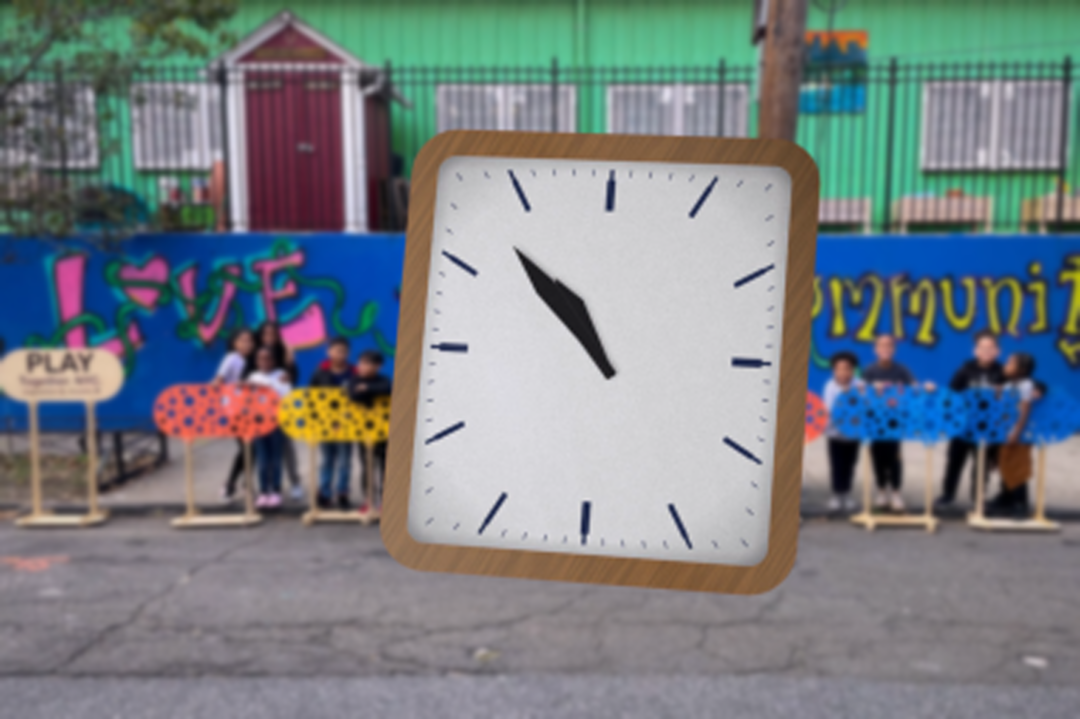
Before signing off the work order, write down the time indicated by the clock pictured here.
10:53
